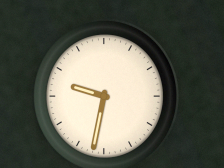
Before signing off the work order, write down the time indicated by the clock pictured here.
9:32
